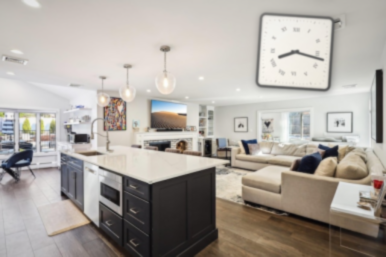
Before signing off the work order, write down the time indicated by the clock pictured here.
8:17
